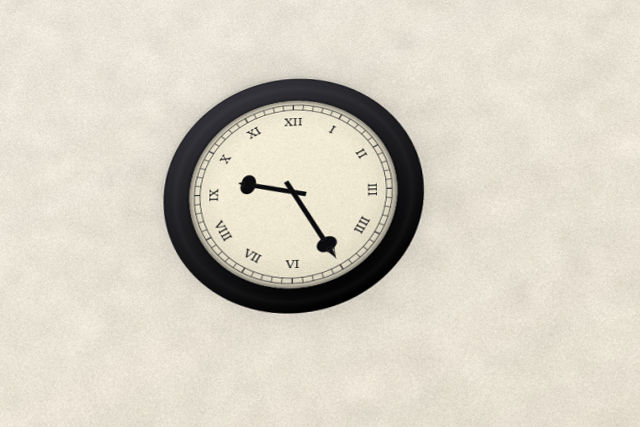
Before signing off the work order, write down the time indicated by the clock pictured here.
9:25
